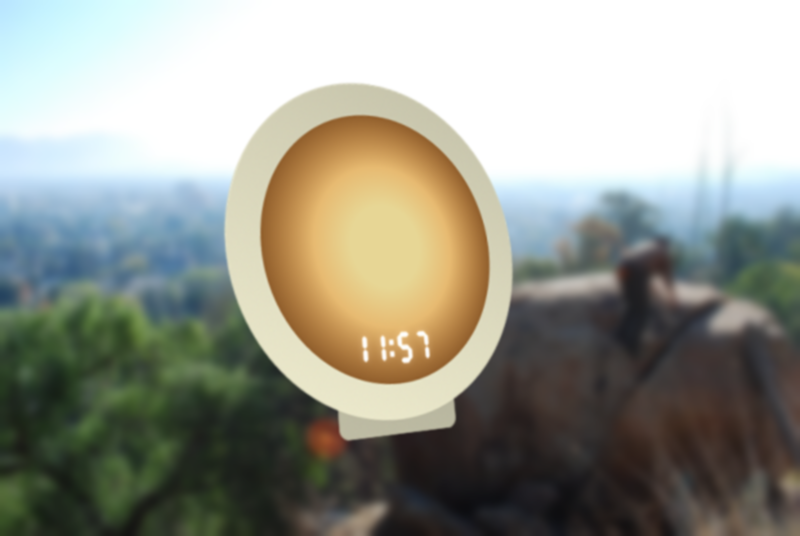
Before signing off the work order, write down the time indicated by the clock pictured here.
11:57
